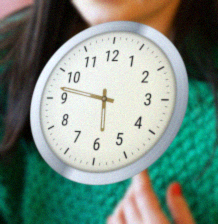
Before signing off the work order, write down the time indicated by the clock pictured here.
5:47
